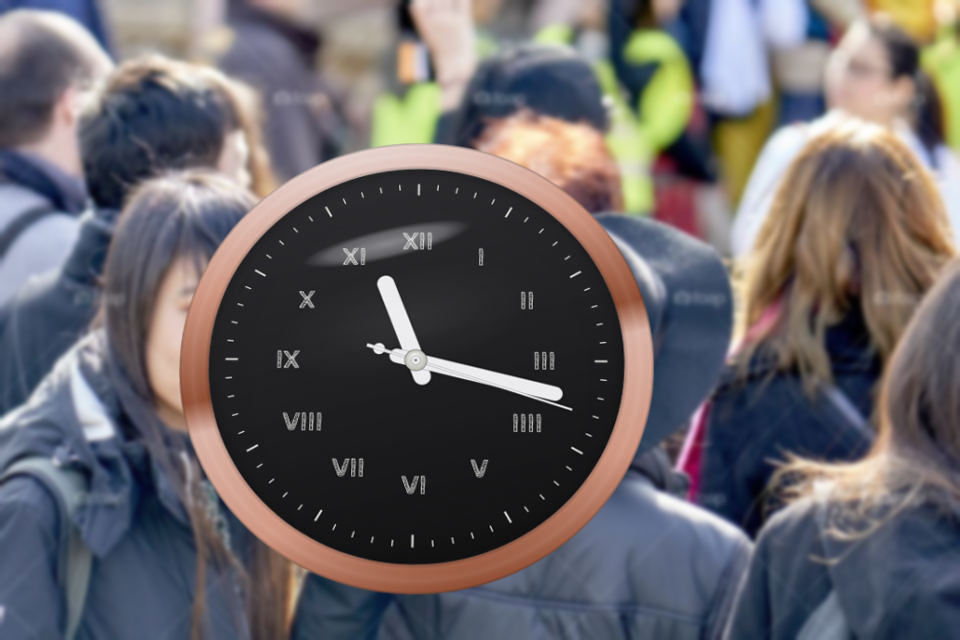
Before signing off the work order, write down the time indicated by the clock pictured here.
11:17:18
